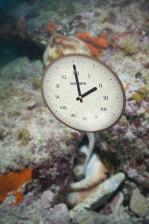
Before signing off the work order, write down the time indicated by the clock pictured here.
2:00
